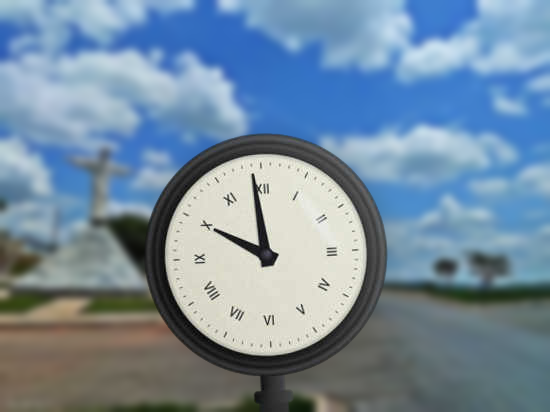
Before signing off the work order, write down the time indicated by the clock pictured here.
9:59
